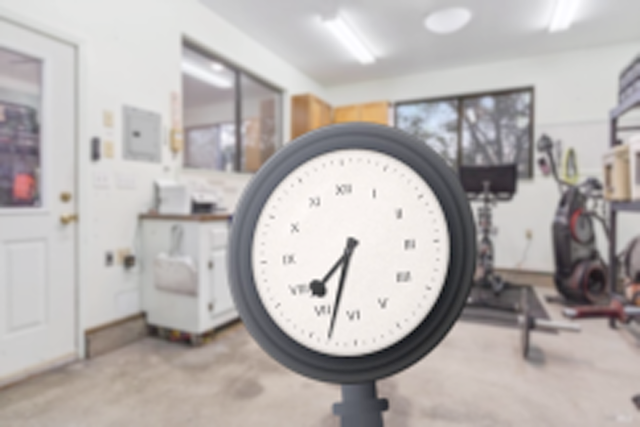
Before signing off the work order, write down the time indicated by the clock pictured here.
7:33
